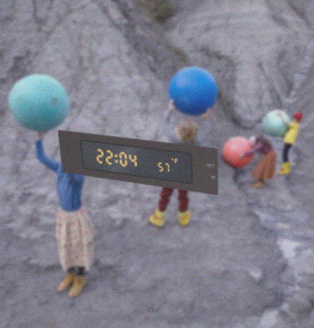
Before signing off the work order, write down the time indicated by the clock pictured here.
22:04
